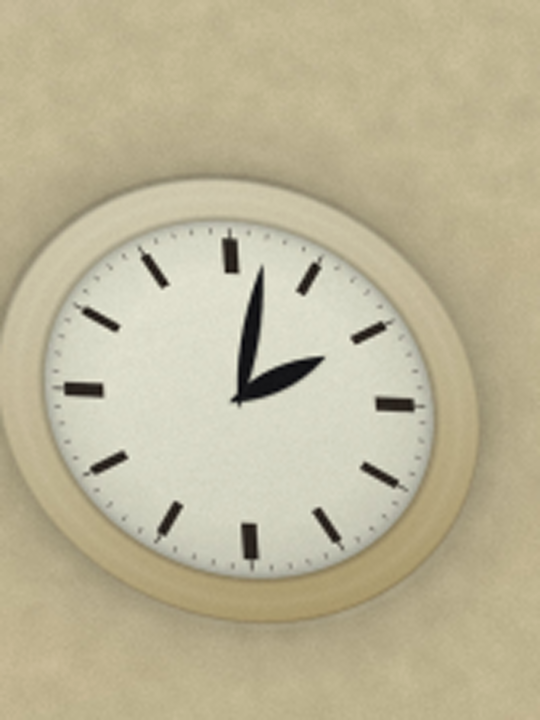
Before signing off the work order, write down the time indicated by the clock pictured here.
2:02
